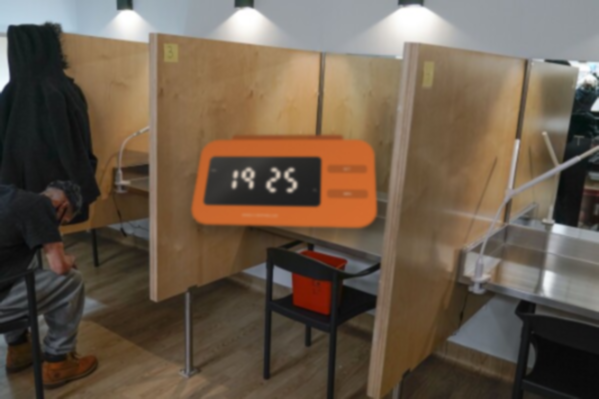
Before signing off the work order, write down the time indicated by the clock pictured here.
19:25
